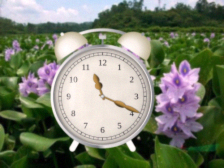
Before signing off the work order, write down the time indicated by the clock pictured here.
11:19
